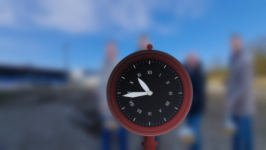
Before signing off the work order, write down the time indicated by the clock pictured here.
10:44
